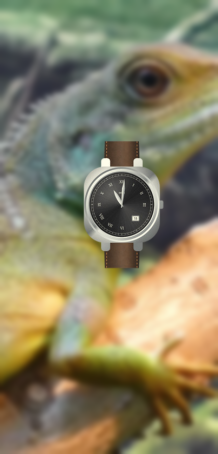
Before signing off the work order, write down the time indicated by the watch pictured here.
11:01
